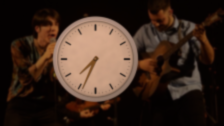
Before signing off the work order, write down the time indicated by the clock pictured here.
7:34
